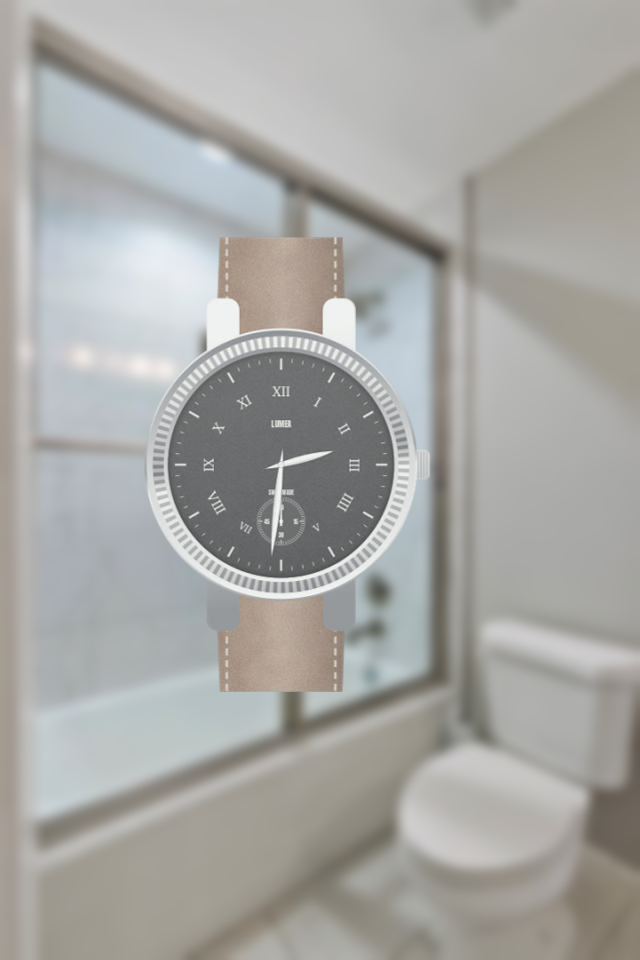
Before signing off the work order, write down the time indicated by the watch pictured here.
2:31
